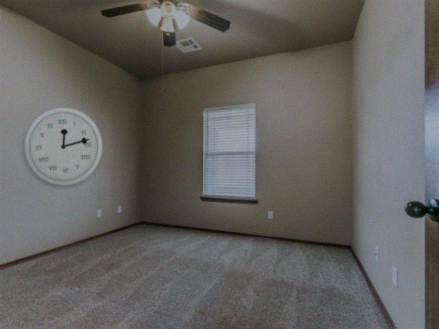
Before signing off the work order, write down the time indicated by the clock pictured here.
12:13
